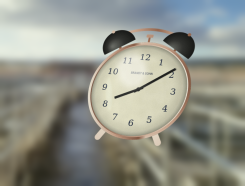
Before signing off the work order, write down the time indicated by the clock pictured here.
8:09
